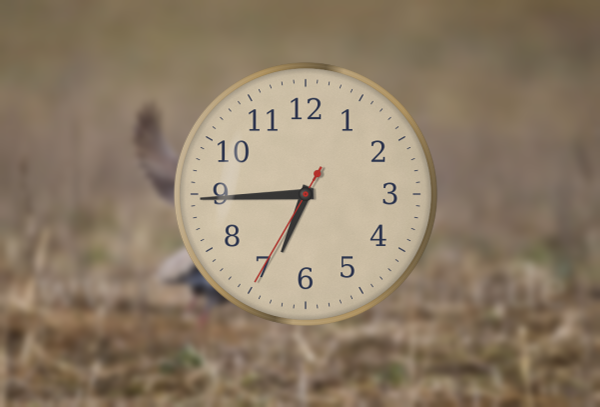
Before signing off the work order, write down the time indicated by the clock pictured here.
6:44:35
